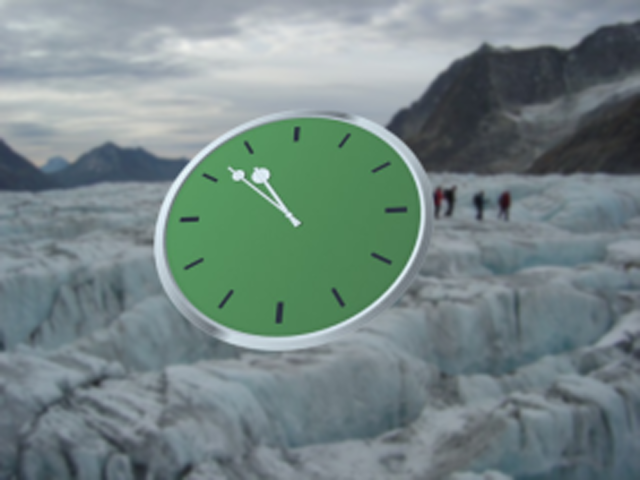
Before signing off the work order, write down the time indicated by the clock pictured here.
10:52
